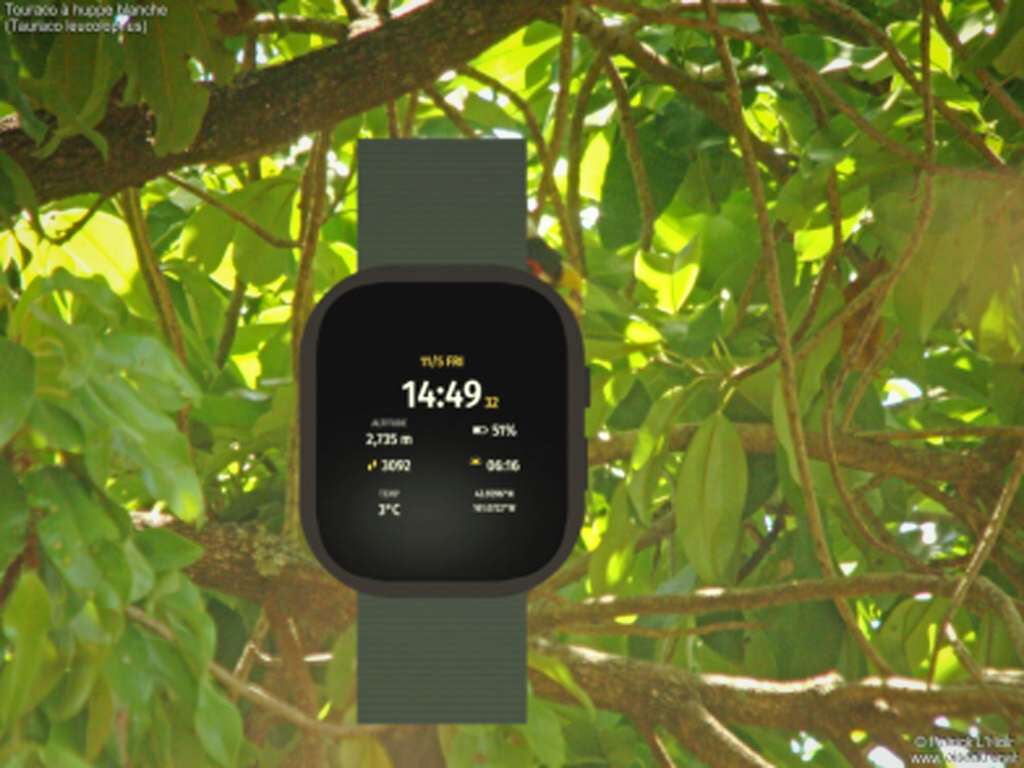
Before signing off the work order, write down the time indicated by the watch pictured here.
14:49
